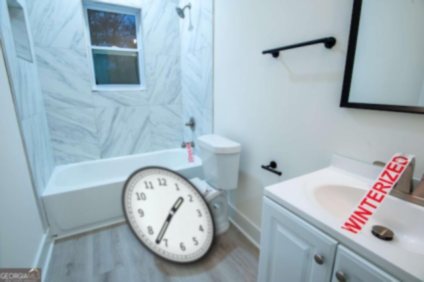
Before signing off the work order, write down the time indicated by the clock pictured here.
1:37
